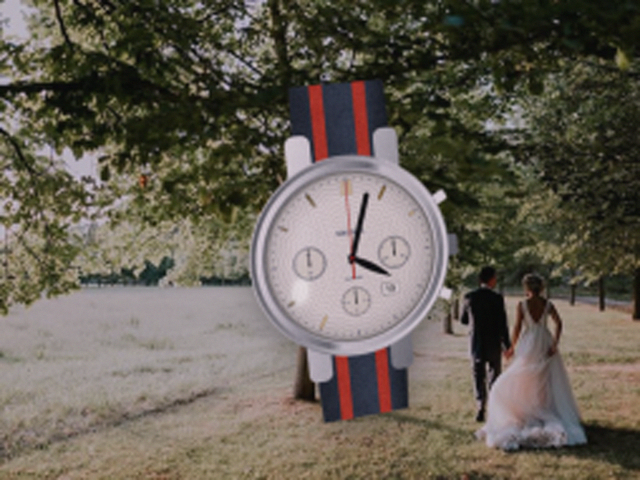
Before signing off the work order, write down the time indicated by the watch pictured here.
4:03
